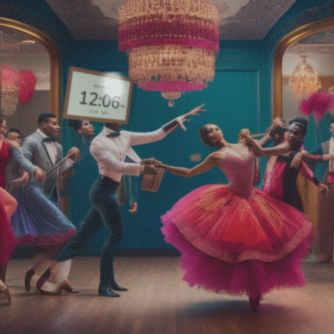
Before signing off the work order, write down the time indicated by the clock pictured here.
12:06
